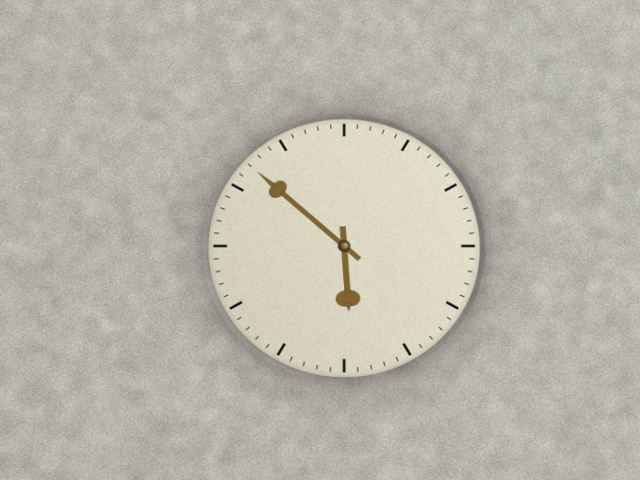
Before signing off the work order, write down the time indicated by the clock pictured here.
5:52
